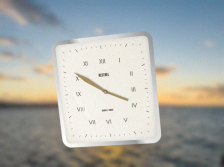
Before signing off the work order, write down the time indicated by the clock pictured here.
3:51
